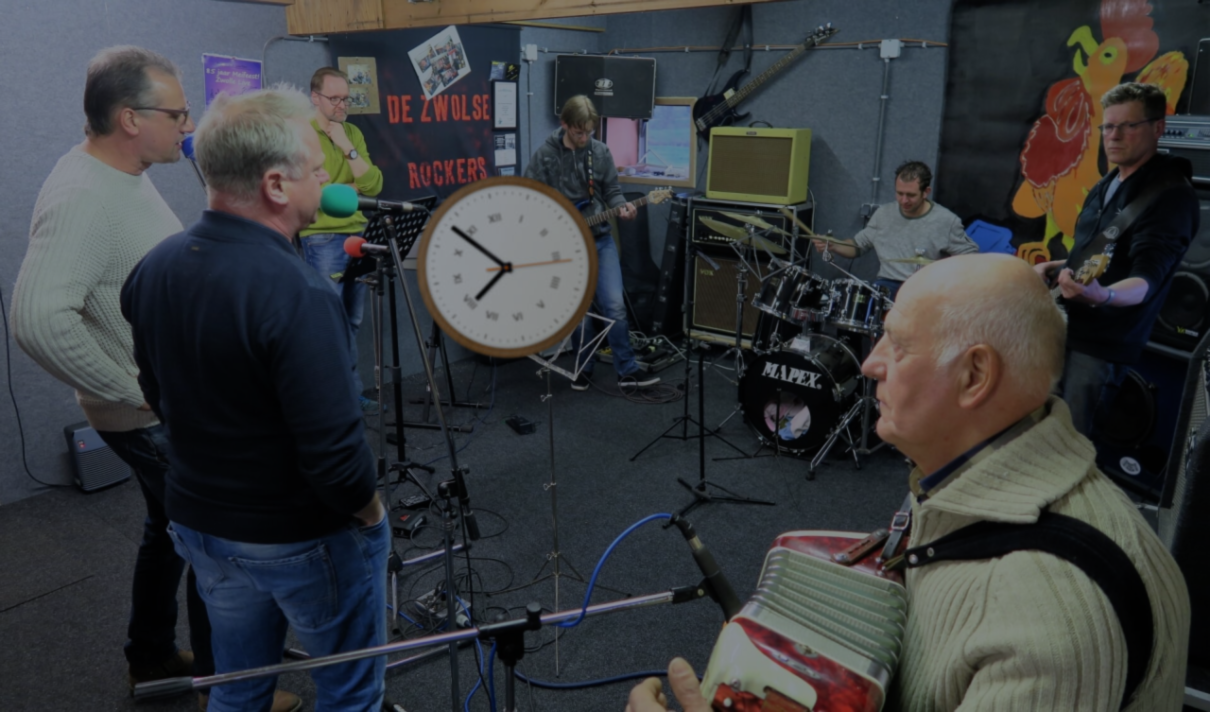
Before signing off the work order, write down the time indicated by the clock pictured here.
7:53:16
